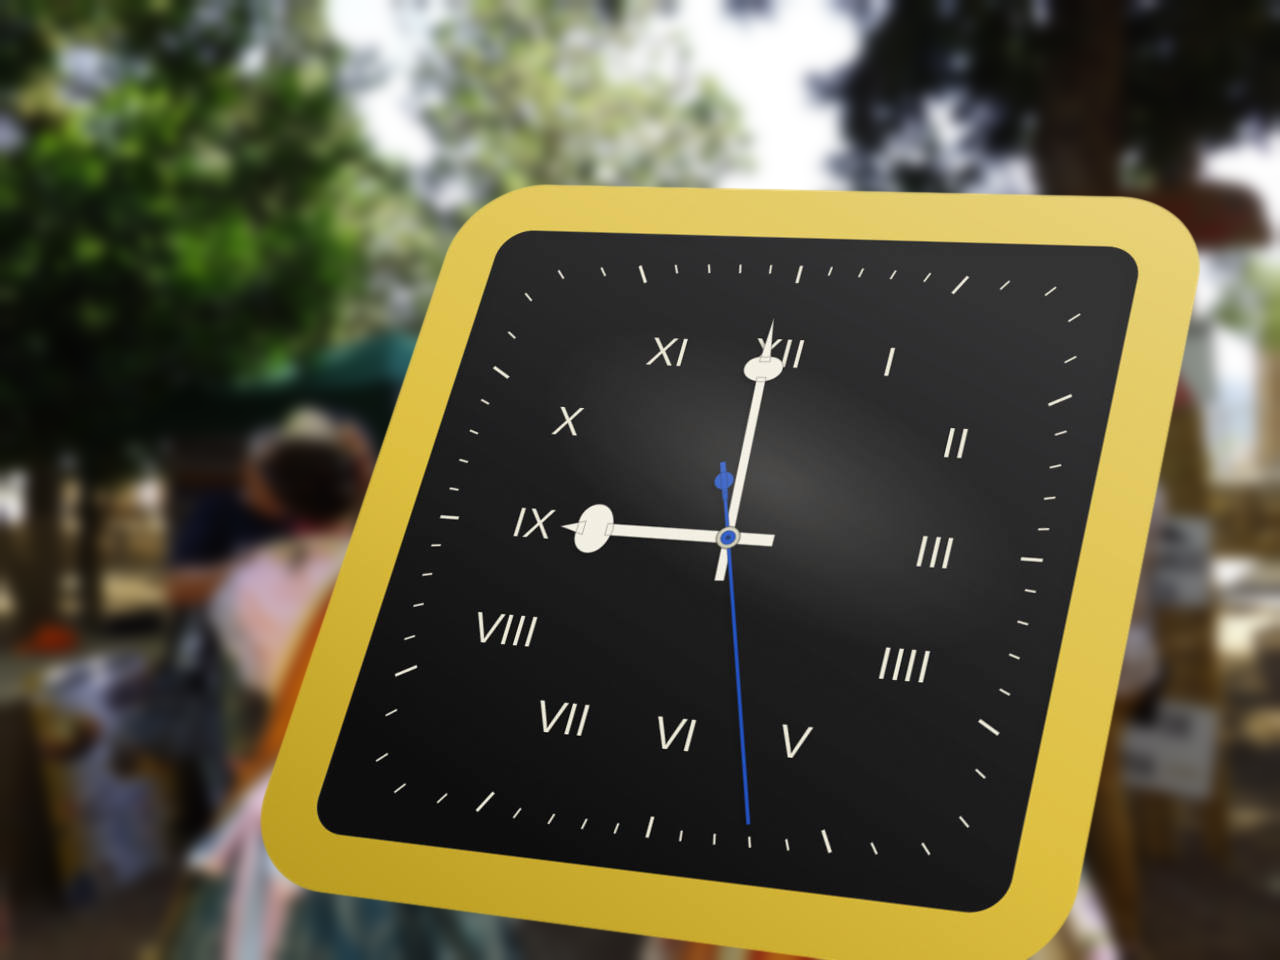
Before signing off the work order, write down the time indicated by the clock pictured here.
8:59:27
